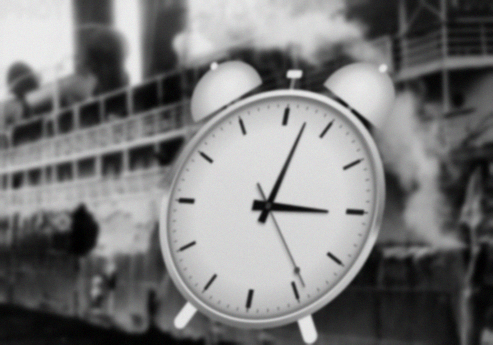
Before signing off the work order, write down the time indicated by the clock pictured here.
3:02:24
